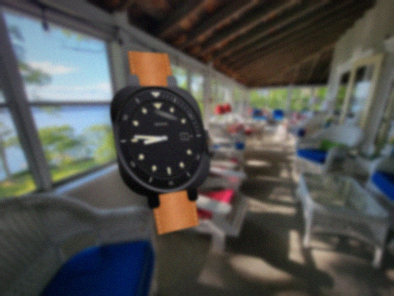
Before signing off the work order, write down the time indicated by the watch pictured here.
8:46
